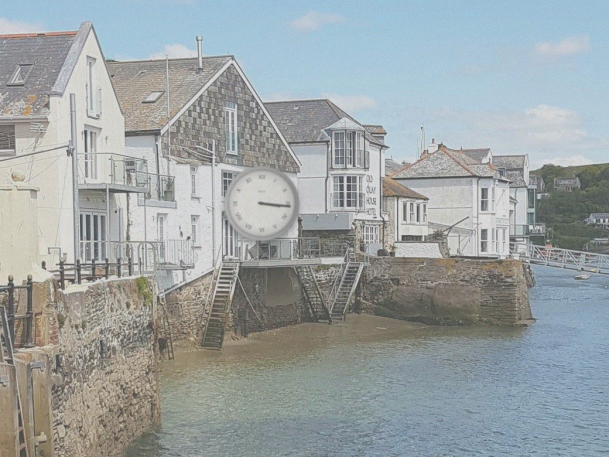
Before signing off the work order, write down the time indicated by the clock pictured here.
3:16
